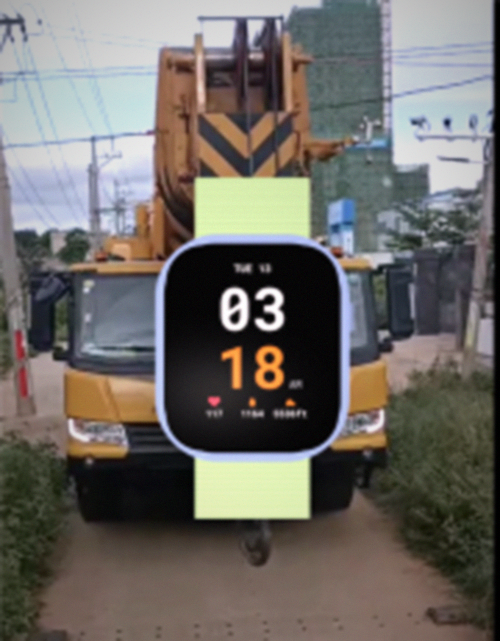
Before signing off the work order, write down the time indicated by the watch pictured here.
3:18
